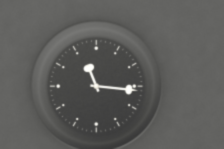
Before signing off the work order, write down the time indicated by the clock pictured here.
11:16
